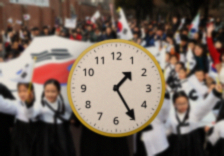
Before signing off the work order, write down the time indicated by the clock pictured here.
1:25
